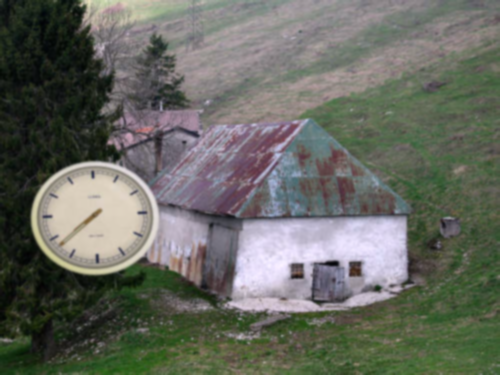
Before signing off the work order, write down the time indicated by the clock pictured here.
7:38
